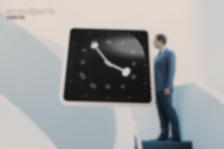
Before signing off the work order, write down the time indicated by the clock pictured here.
3:54
